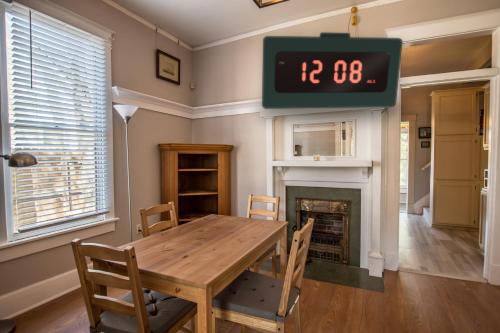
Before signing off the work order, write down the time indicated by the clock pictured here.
12:08
